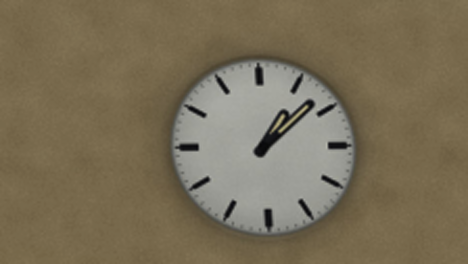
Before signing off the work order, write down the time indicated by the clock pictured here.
1:08
